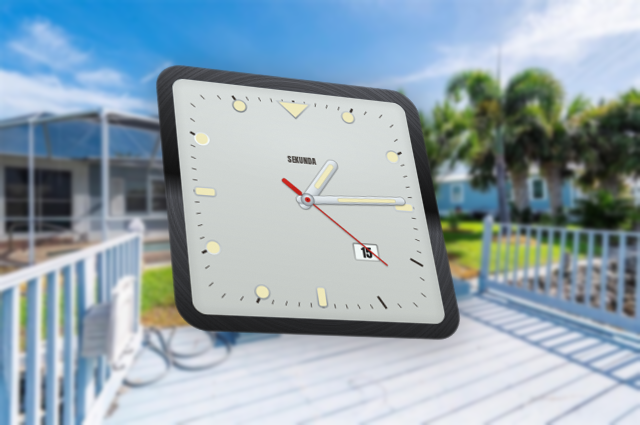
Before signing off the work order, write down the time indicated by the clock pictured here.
1:14:22
